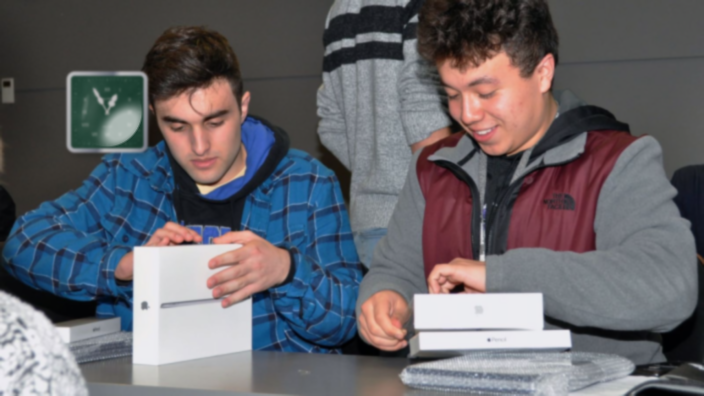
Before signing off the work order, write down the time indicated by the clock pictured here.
12:55
